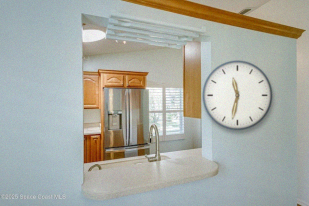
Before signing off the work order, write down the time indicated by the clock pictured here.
11:32
